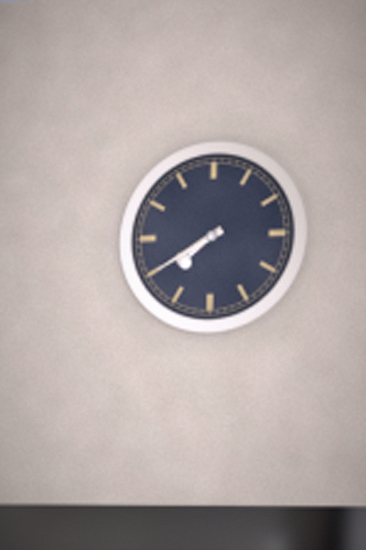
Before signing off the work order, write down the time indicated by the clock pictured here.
7:40
